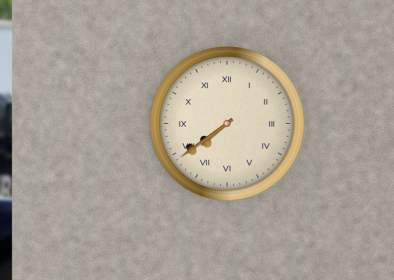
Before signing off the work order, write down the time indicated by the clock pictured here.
7:39
